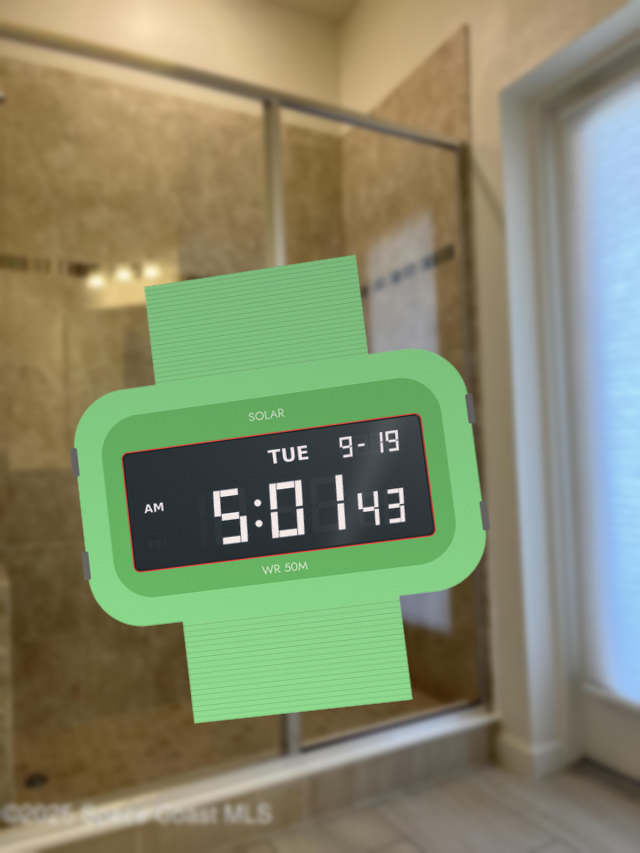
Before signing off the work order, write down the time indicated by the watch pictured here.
5:01:43
